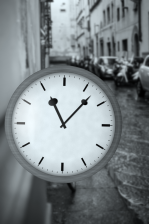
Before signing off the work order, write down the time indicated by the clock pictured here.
11:07
